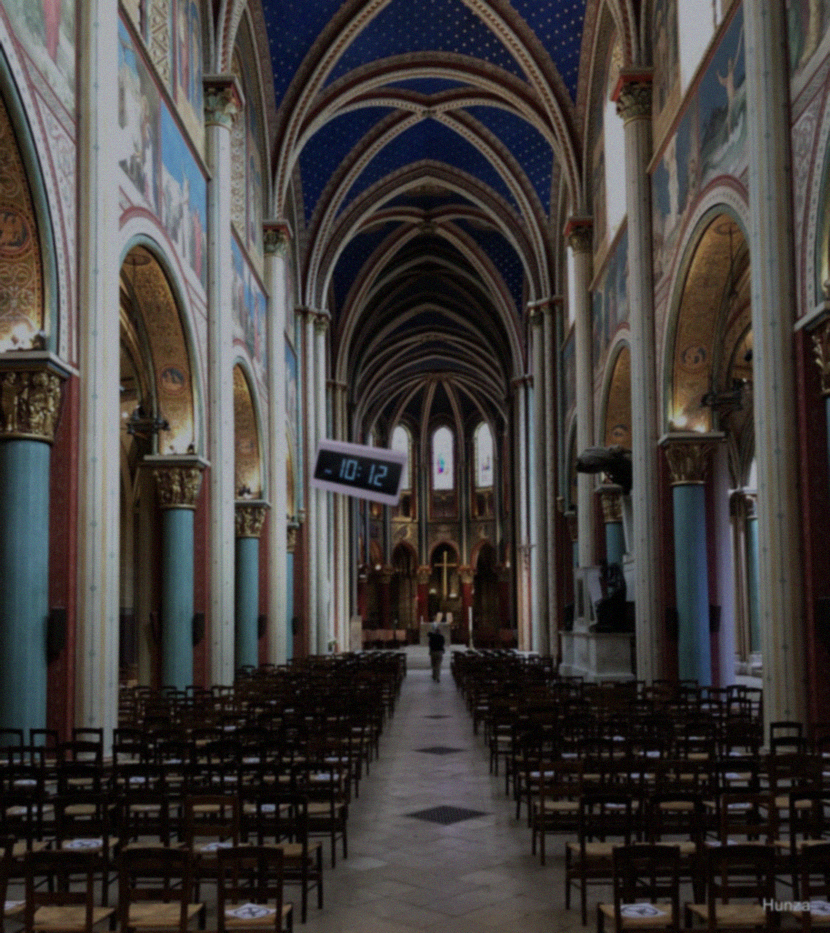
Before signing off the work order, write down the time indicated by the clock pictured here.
10:12
